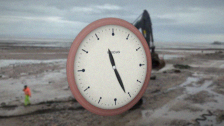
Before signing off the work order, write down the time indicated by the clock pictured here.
11:26
